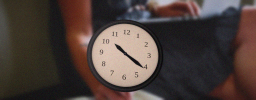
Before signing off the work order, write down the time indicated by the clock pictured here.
10:21
